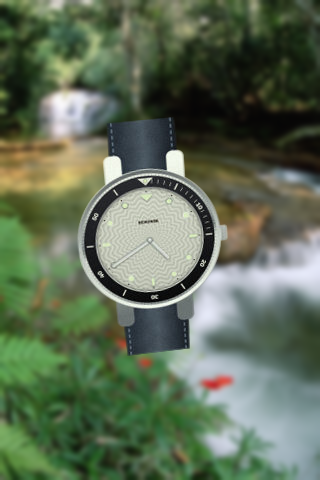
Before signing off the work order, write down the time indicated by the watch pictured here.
4:40
